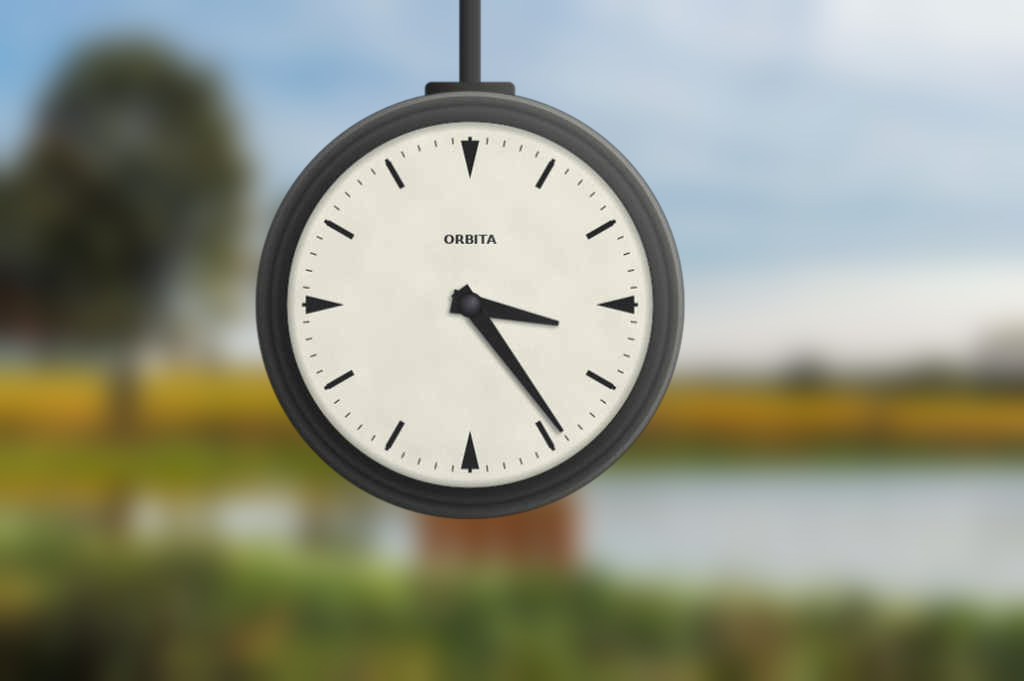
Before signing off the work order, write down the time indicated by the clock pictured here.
3:24
